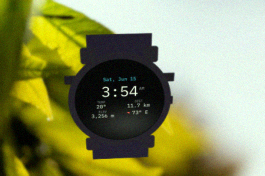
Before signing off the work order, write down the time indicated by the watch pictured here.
3:54
